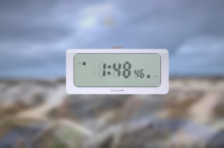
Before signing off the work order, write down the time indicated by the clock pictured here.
1:48:46
